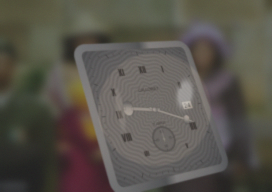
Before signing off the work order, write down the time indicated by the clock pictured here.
9:19
